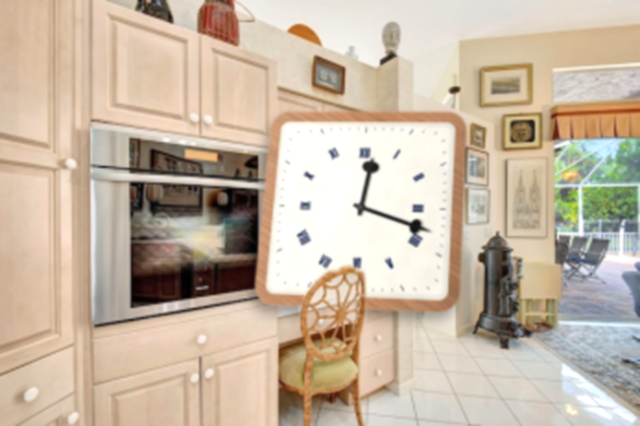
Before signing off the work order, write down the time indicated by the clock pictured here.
12:18
